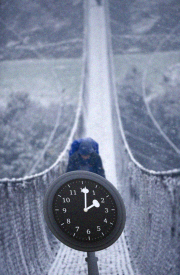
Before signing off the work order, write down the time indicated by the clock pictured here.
2:01
